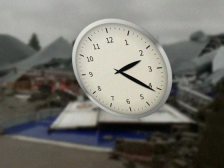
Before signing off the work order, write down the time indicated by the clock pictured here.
2:21
